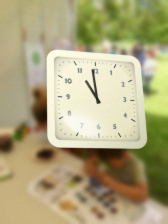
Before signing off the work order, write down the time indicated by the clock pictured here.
10:59
